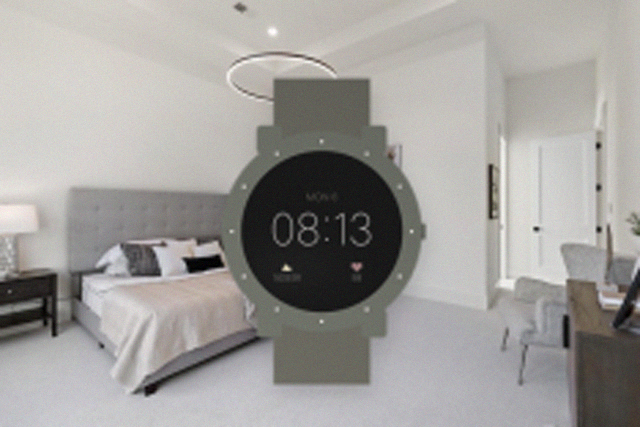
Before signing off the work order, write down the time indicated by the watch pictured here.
8:13
